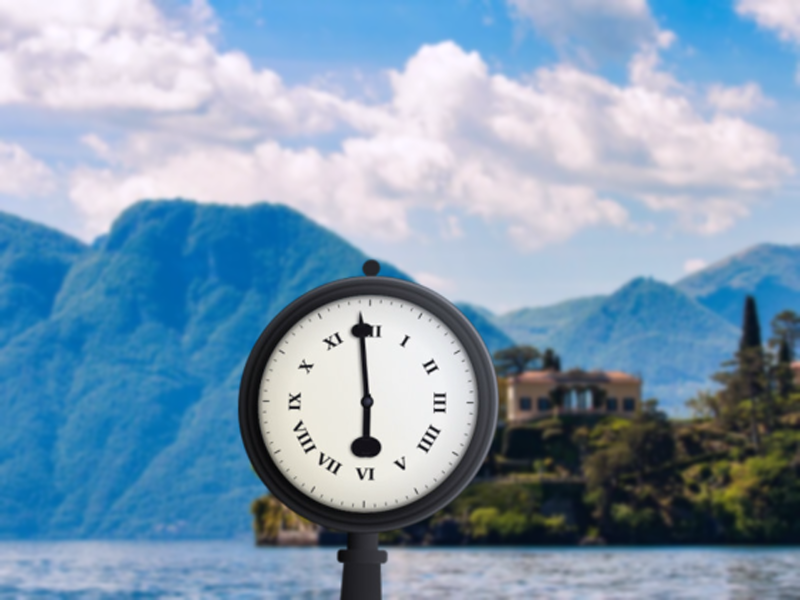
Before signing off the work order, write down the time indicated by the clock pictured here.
5:59
